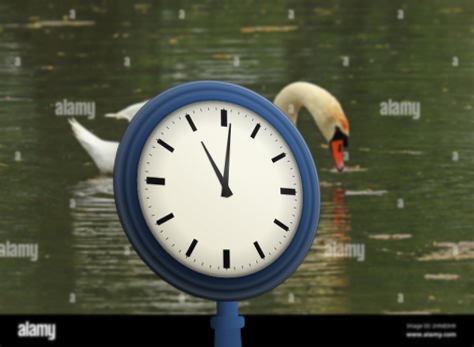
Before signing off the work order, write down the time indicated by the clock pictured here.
11:01
